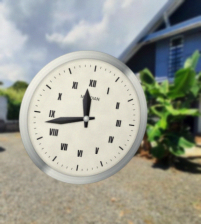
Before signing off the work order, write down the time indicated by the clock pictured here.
11:43
